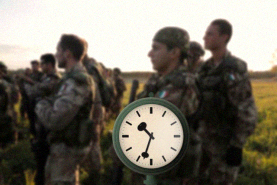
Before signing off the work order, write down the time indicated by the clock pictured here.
10:33
